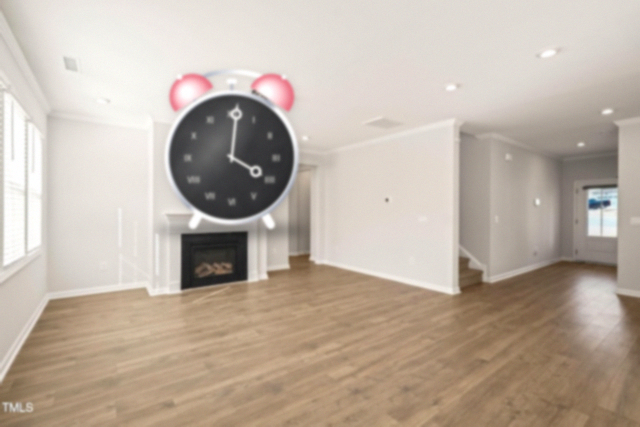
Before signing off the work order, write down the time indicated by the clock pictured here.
4:01
